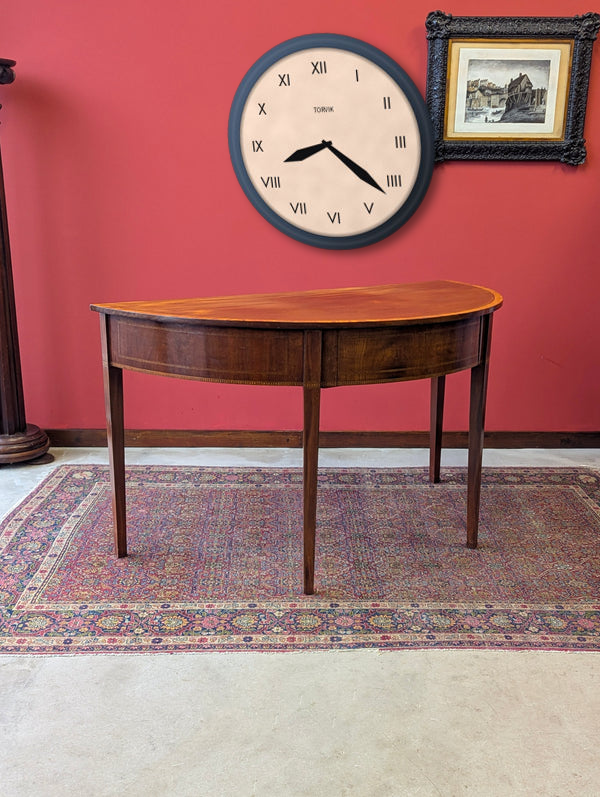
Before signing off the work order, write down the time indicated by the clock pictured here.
8:22
